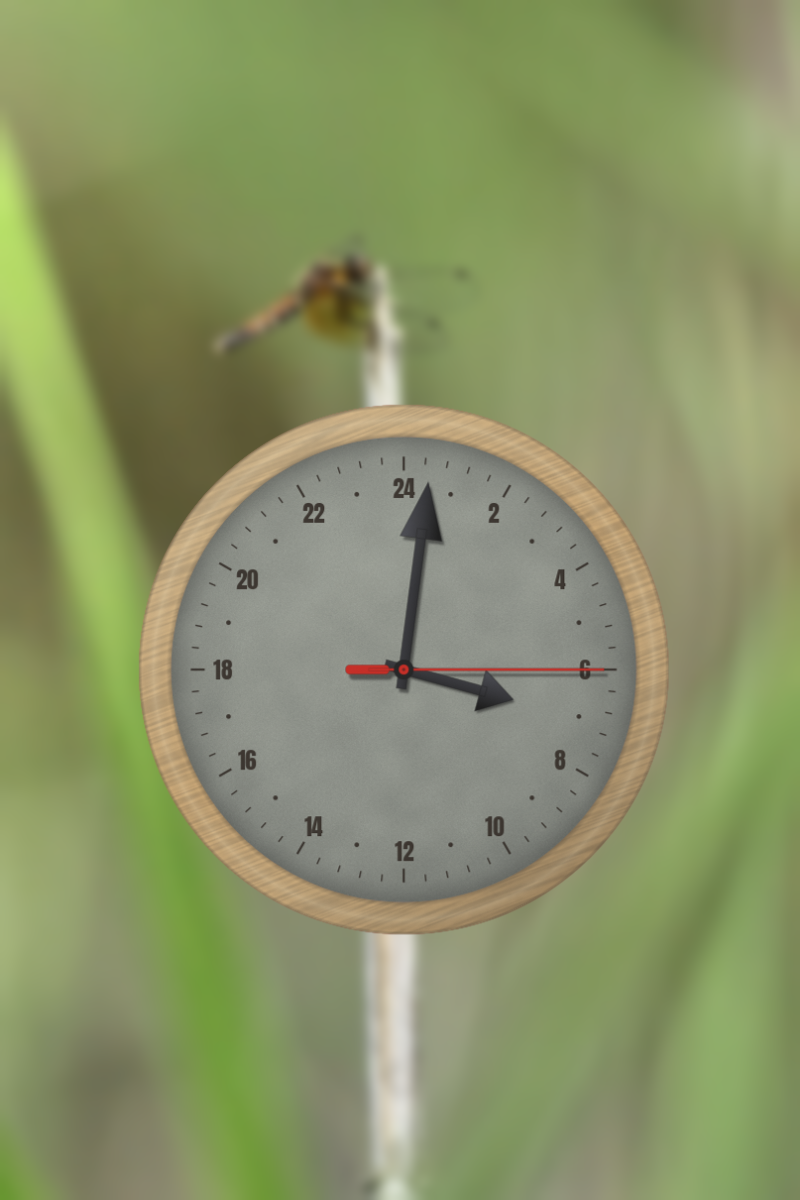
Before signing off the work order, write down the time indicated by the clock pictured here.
7:01:15
